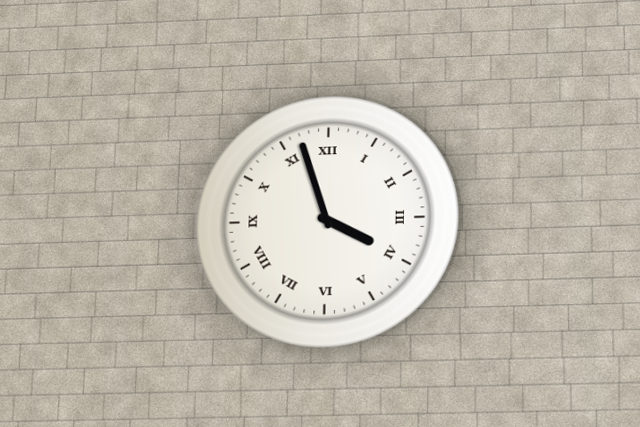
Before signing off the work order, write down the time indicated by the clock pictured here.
3:57
